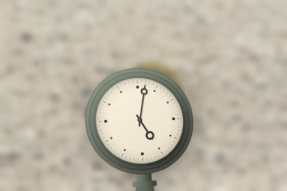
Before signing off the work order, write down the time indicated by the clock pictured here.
5:02
